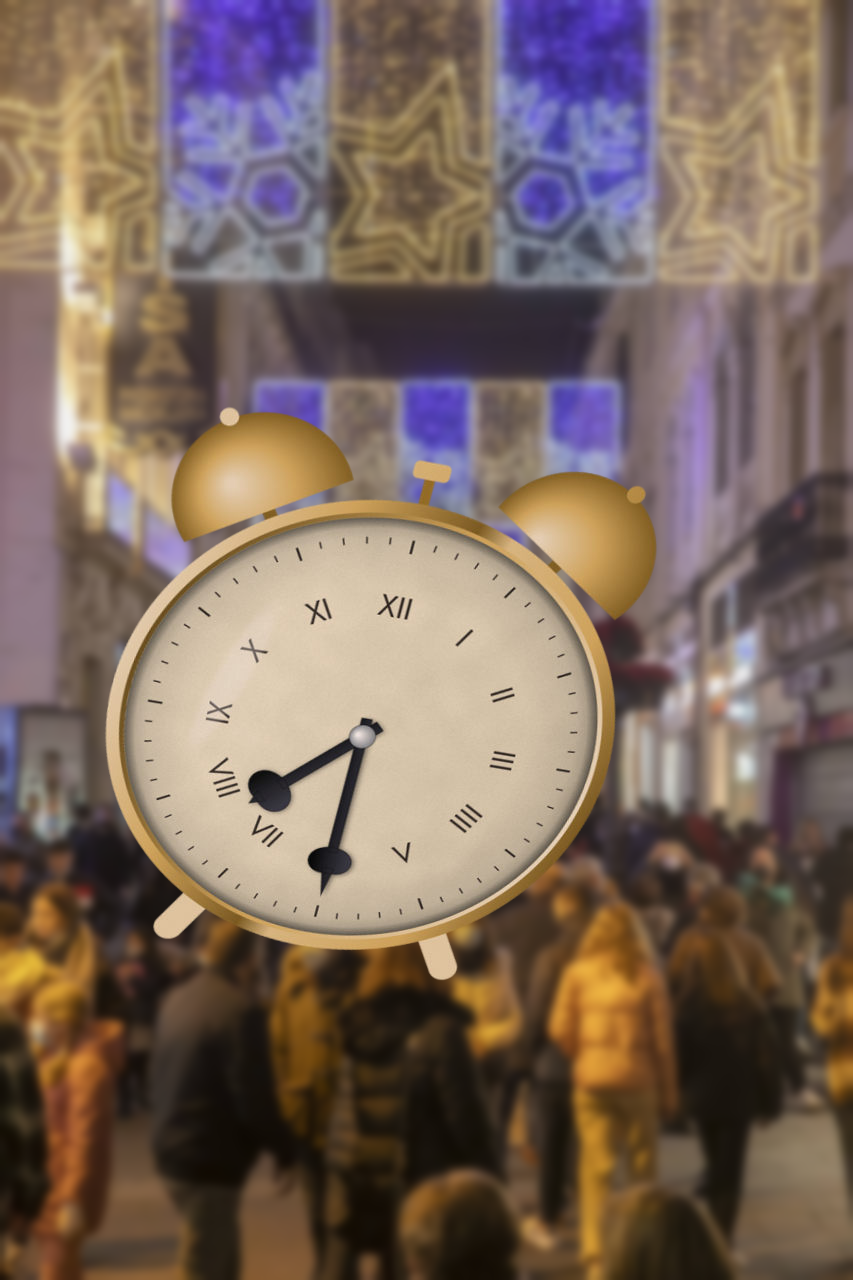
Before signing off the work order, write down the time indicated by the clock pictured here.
7:30
